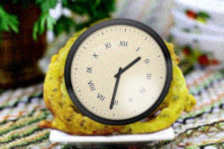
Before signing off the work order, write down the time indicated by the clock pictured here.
1:31
